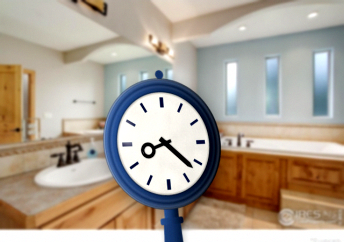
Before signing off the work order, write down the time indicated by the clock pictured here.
8:22
